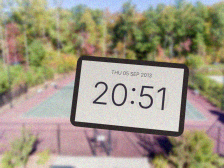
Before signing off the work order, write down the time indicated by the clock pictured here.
20:51
